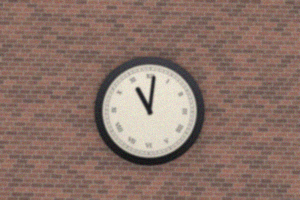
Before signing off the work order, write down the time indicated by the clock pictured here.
11:01
